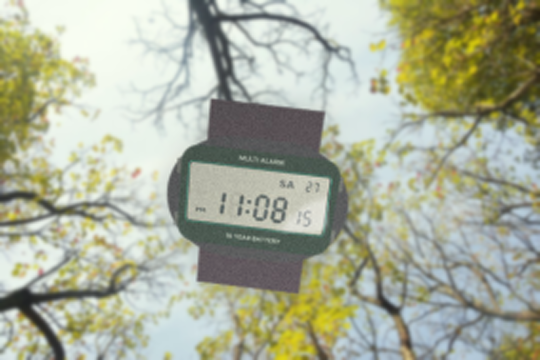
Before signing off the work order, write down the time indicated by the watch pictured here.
11:08:15
